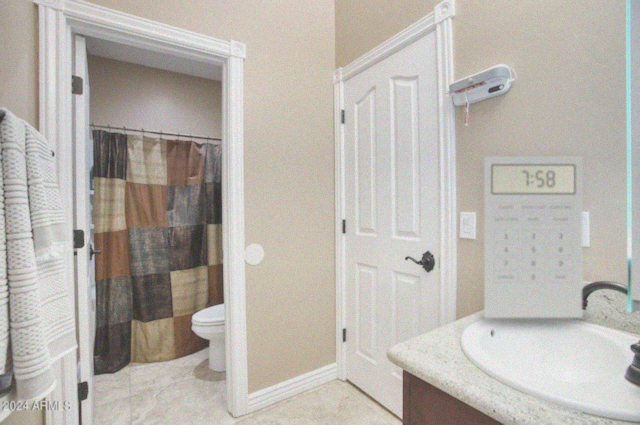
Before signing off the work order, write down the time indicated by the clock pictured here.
7:58
